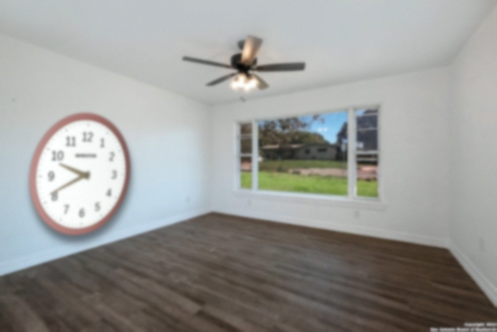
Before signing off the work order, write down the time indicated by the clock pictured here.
9:41
